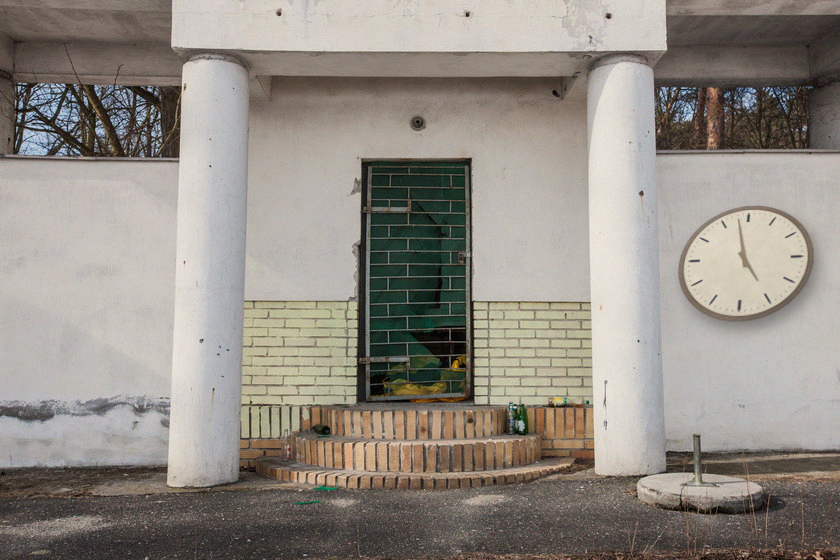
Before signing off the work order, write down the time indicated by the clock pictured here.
4:58
